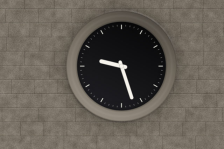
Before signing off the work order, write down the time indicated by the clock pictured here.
9:27
